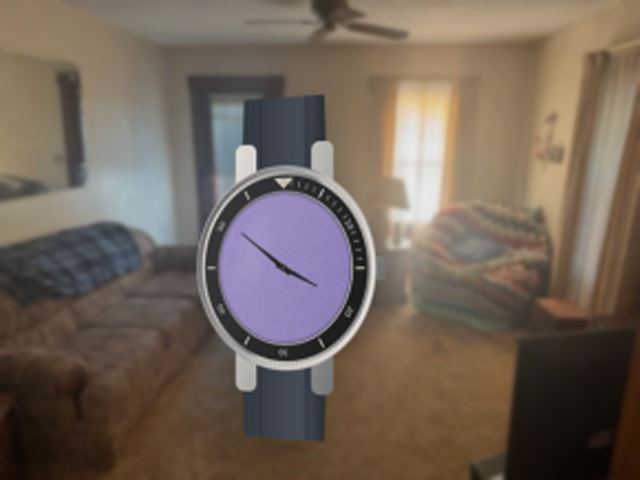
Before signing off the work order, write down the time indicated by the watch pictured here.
3:51
